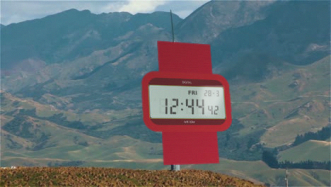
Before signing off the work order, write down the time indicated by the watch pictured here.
12:44:42
